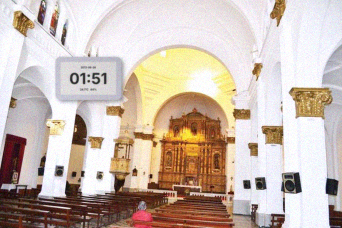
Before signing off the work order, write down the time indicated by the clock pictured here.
1:51
